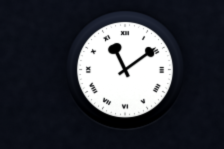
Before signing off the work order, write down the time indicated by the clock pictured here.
11:09
